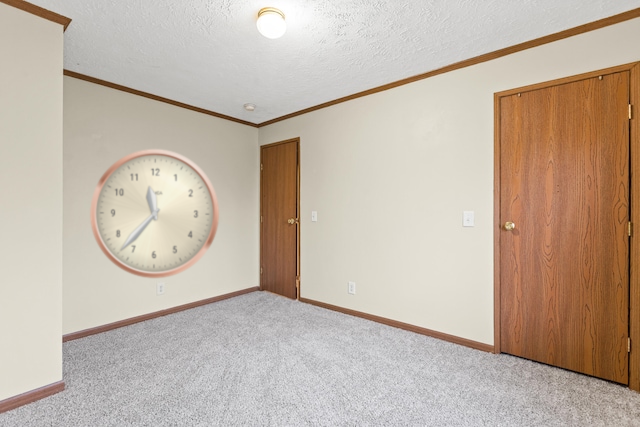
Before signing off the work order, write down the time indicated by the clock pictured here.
11:37
